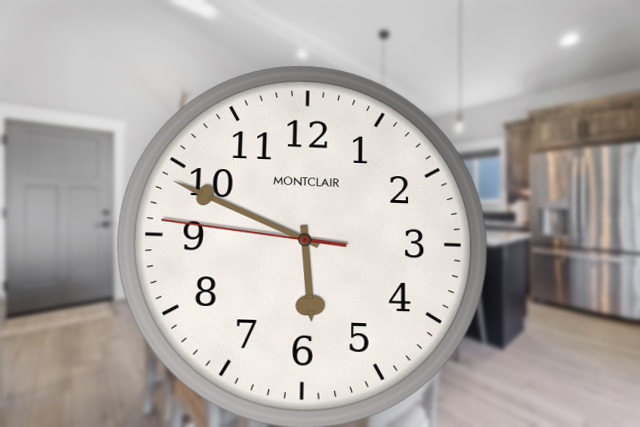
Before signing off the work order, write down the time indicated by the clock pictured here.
5:48:46
